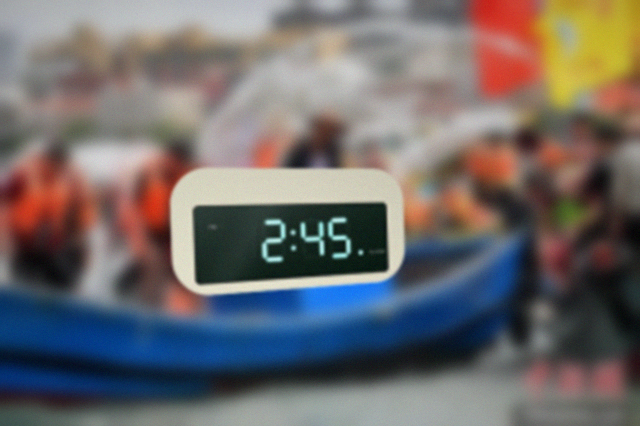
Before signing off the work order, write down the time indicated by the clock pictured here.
2:45
